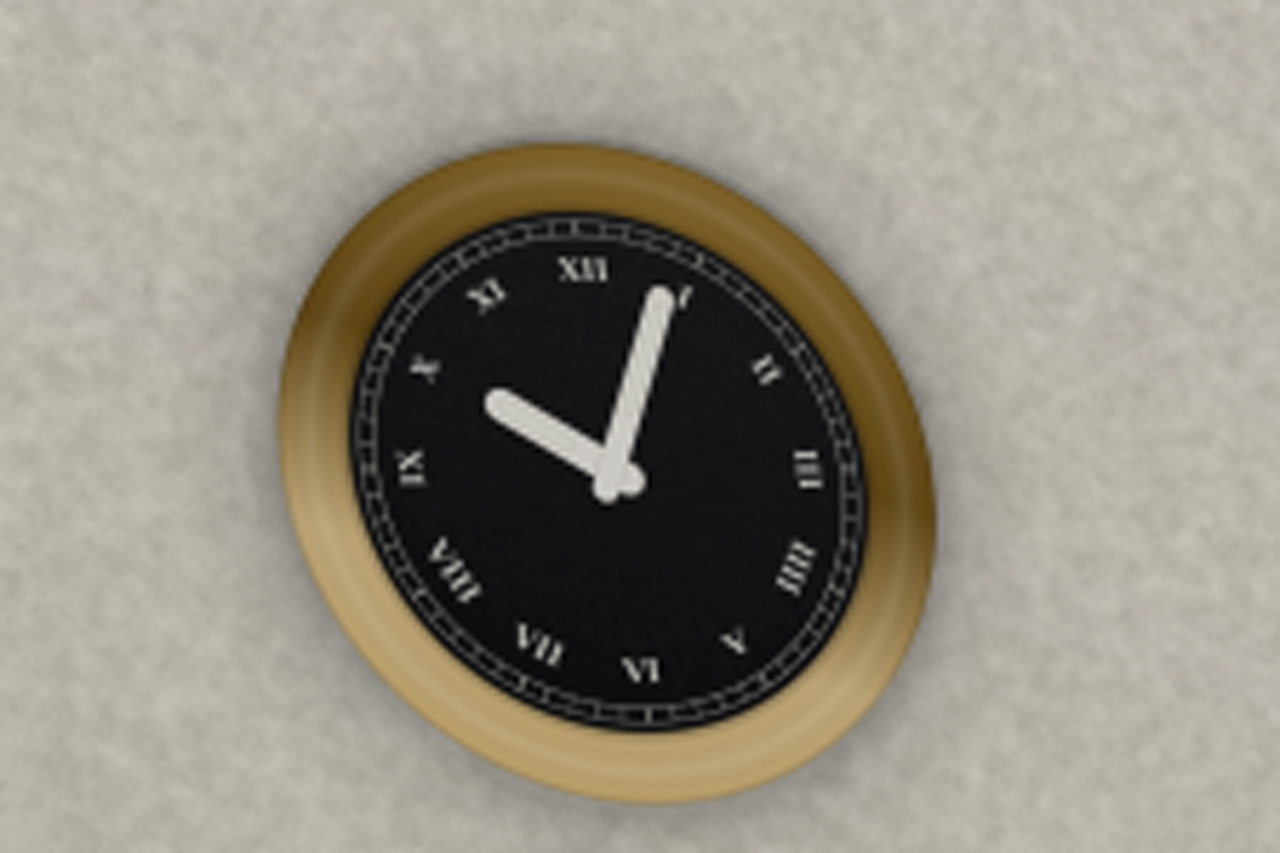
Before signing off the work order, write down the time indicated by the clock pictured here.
10:04
